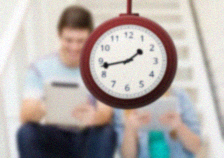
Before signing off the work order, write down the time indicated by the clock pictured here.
1:43
